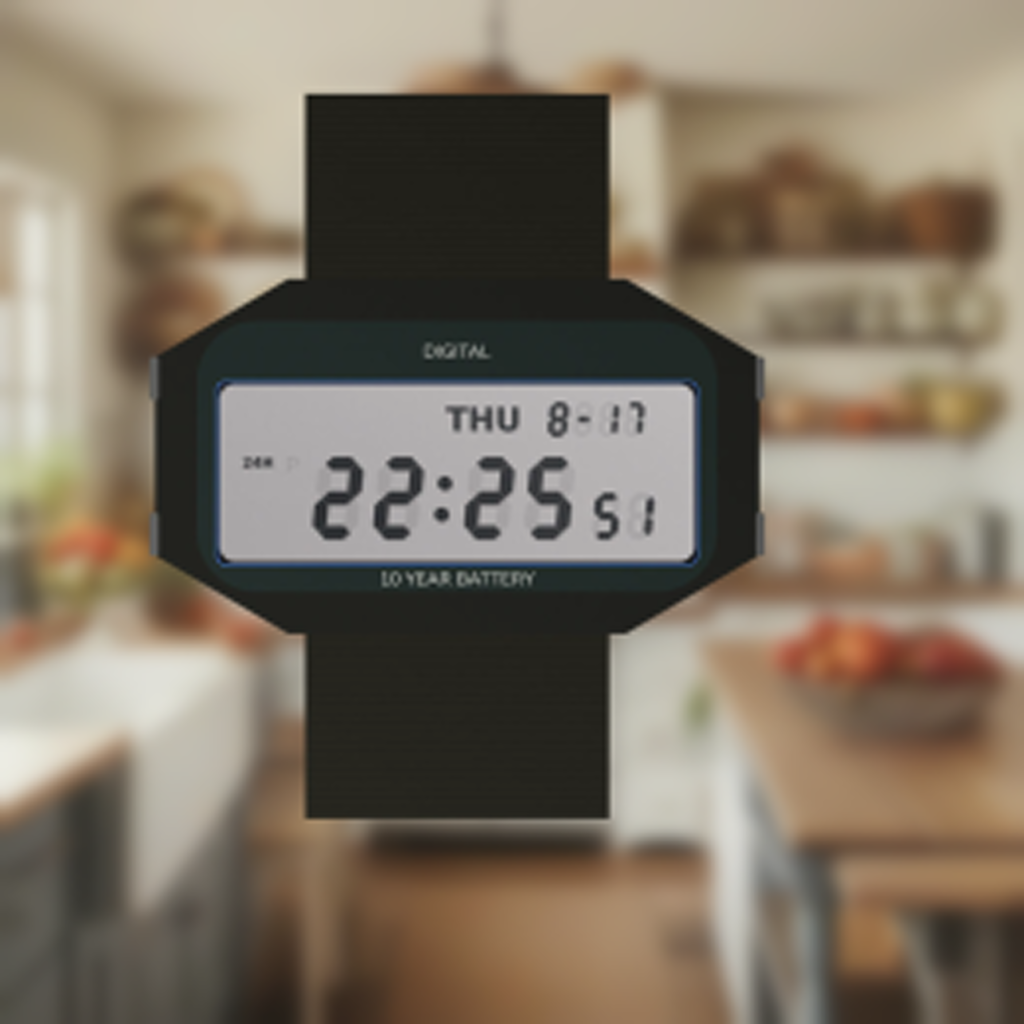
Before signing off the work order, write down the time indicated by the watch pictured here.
22:25:51
